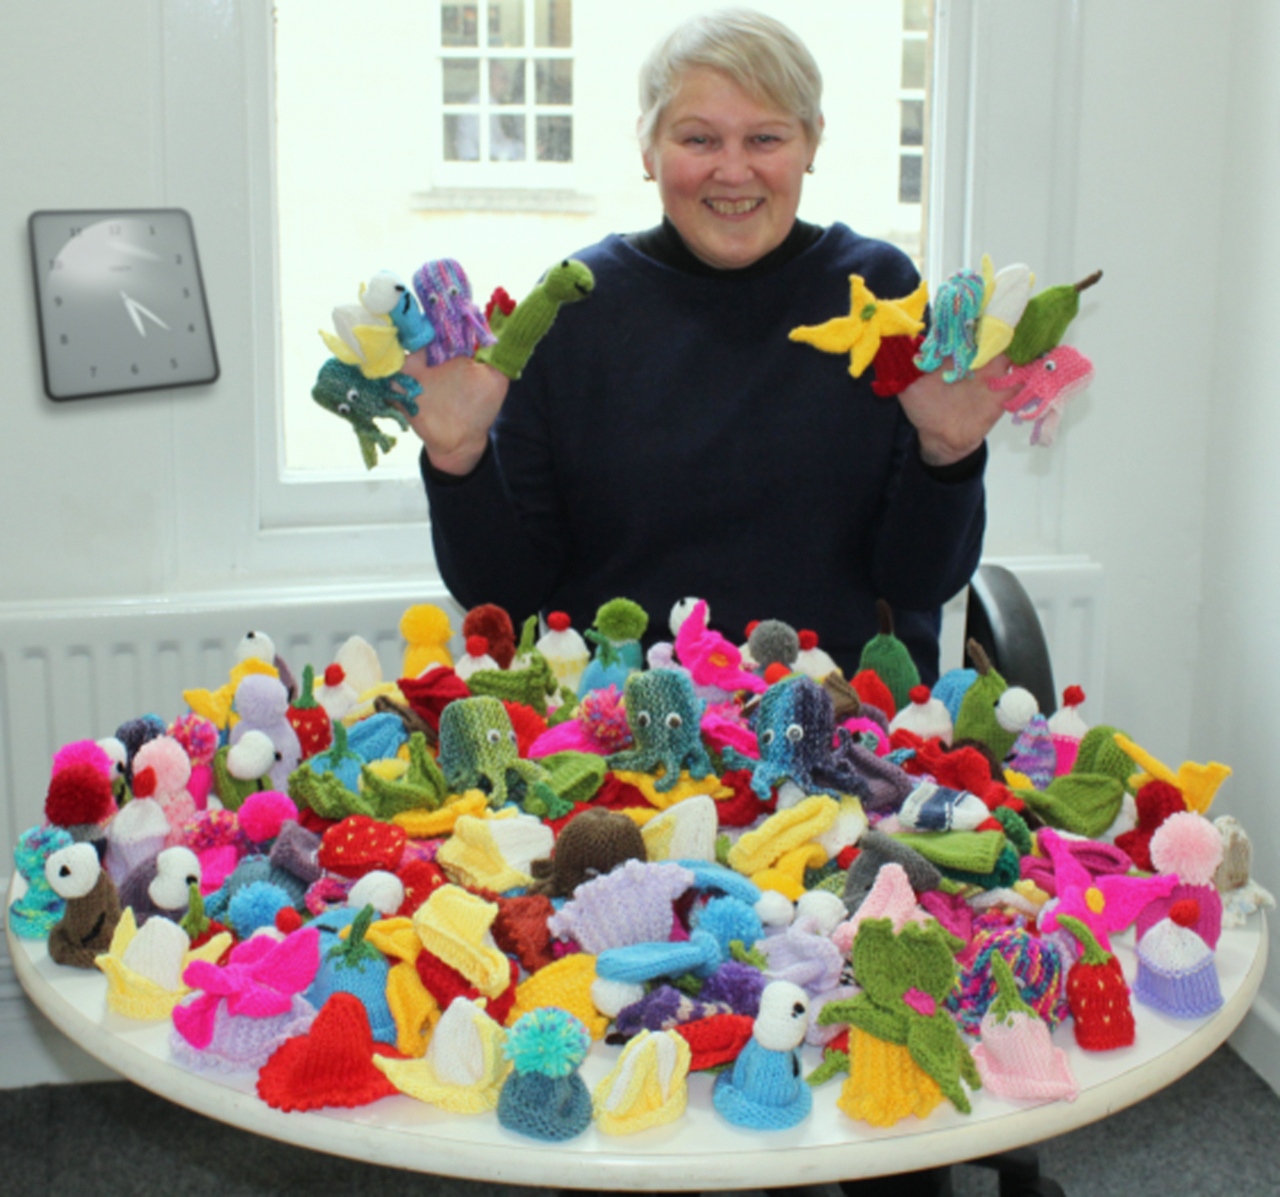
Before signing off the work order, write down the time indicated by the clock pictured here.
5:22
